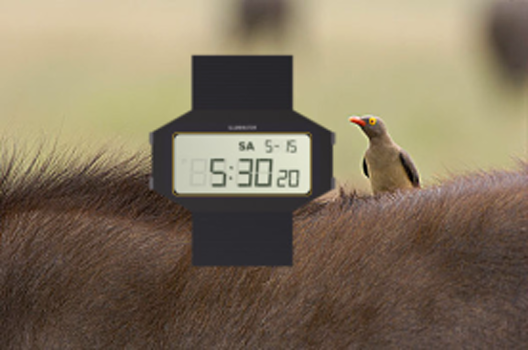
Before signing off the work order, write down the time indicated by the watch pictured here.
5:30:20
